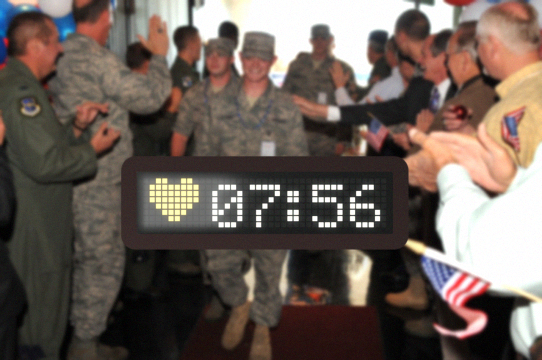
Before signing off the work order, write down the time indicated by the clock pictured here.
7:56
